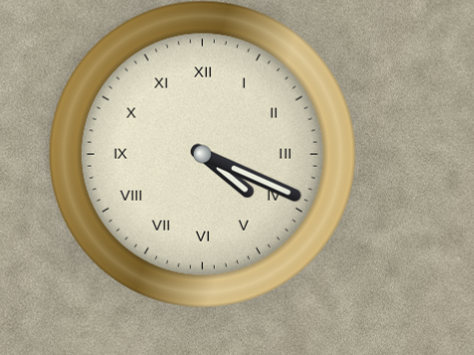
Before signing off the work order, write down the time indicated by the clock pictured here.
4:19
